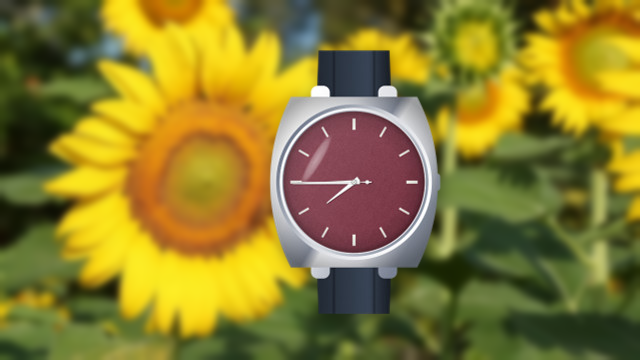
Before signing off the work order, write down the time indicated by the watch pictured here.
7:44:45
